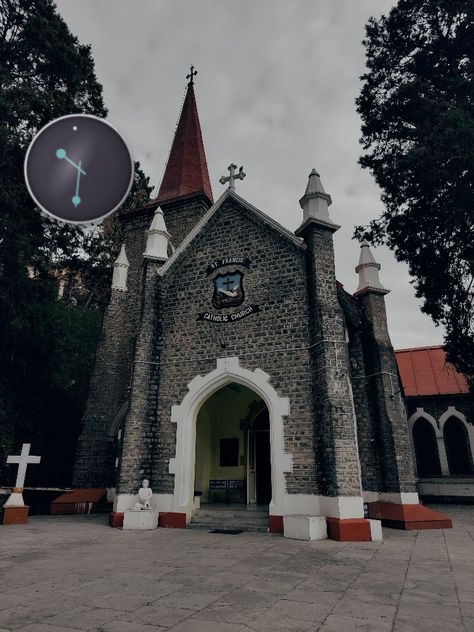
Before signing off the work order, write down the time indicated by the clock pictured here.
10:32
